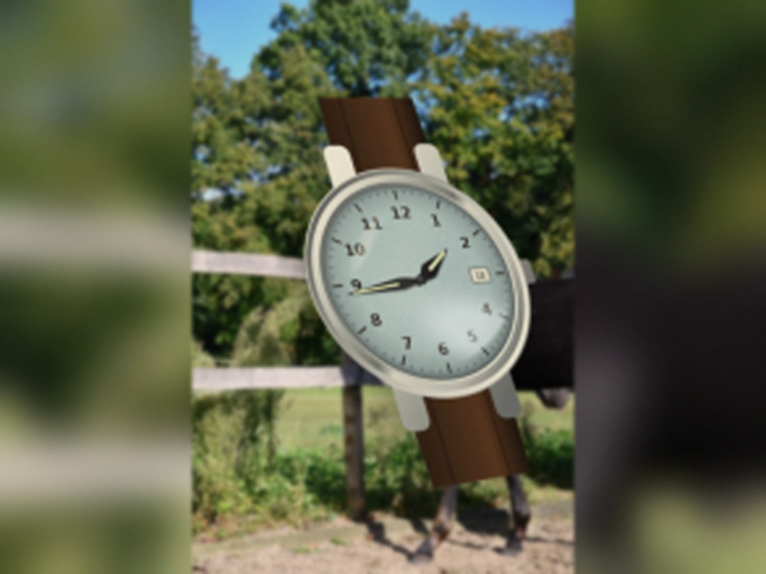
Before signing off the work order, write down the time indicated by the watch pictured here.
1:44
